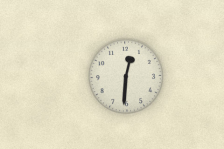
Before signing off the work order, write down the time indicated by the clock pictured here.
12:31
